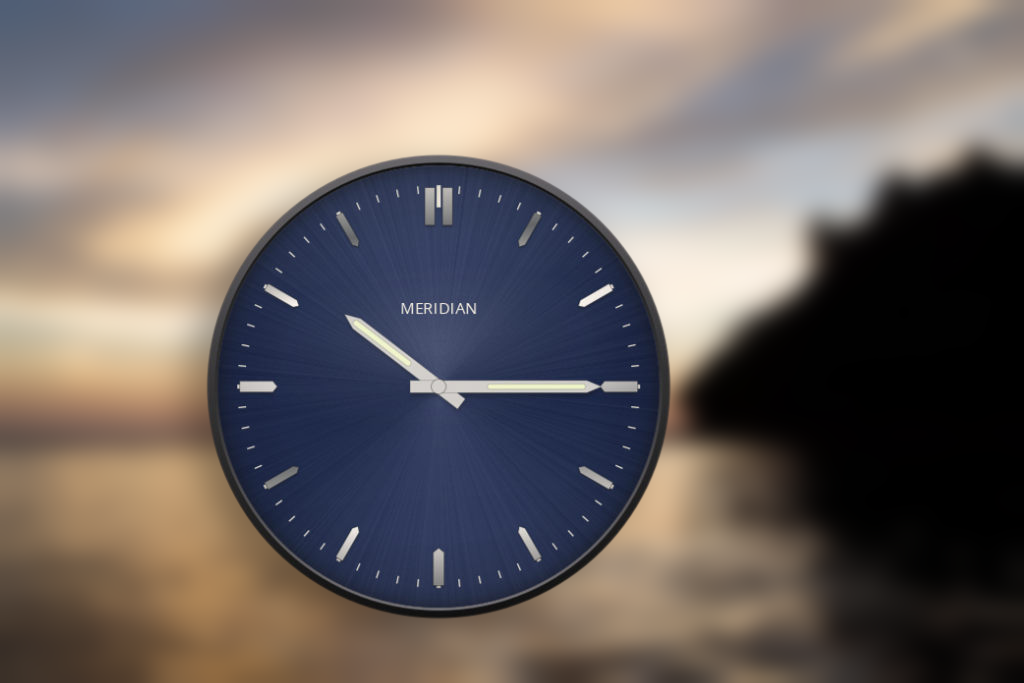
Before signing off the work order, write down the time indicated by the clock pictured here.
10:15
